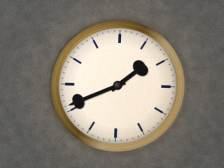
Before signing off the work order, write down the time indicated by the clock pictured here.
1:41
